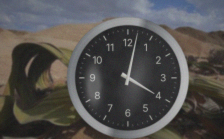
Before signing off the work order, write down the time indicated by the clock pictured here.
4:02
